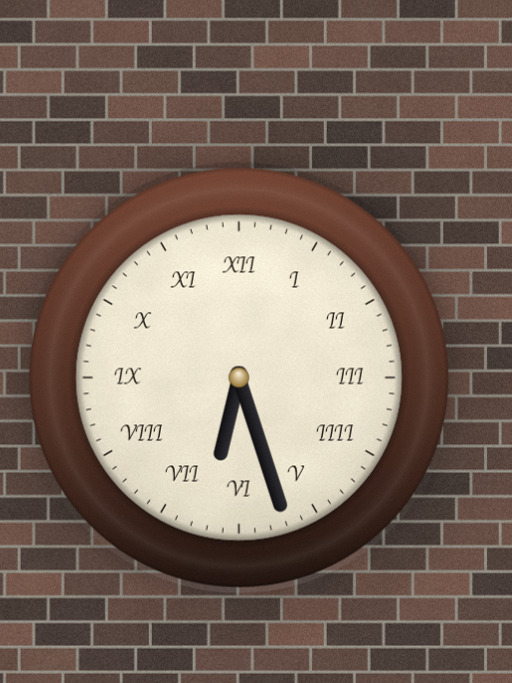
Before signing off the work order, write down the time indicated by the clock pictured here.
6:27
